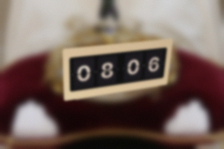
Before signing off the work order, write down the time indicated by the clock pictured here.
8:06
